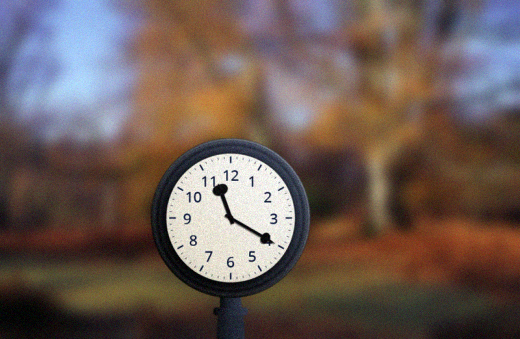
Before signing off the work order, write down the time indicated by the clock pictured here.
11:20
